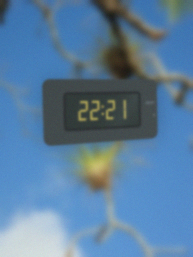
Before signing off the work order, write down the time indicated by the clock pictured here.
22:21
